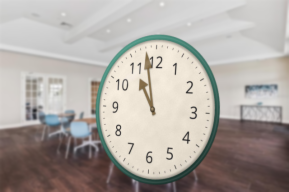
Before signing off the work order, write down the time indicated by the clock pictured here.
10:58
